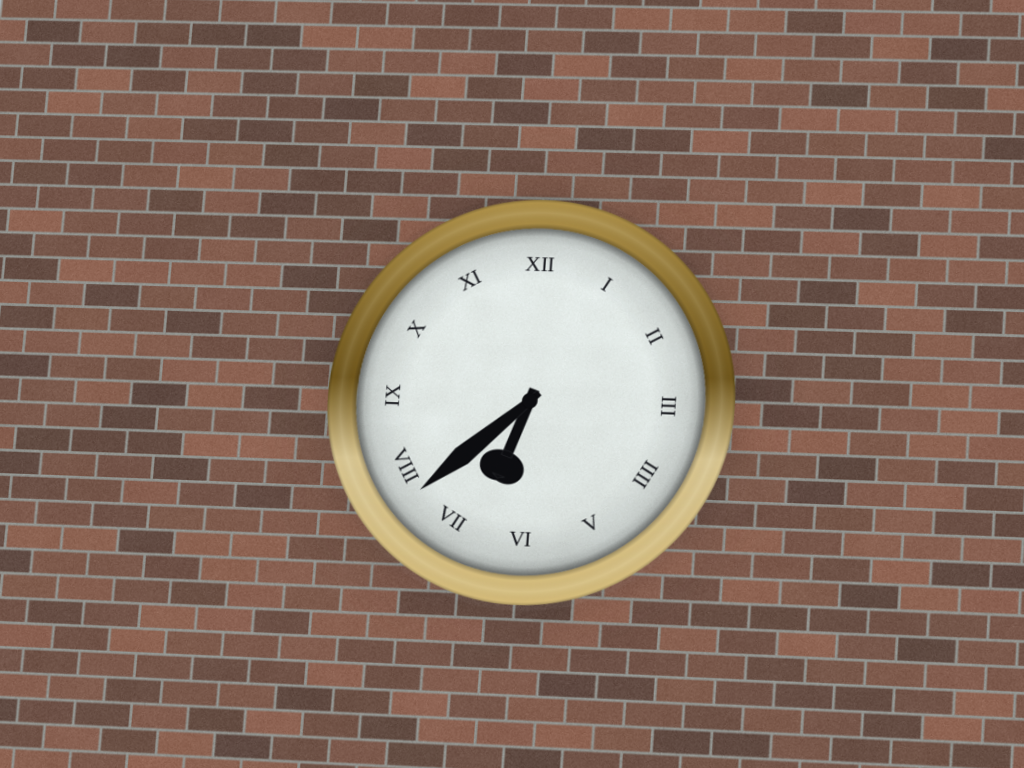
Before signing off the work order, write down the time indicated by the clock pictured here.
6:38
